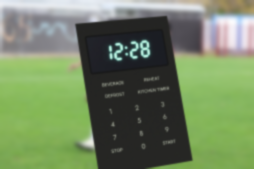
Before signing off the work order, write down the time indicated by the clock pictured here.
12:28
